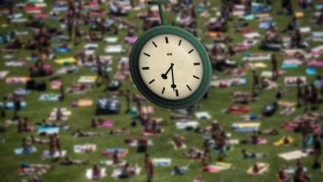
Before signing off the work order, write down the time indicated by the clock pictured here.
7:31
